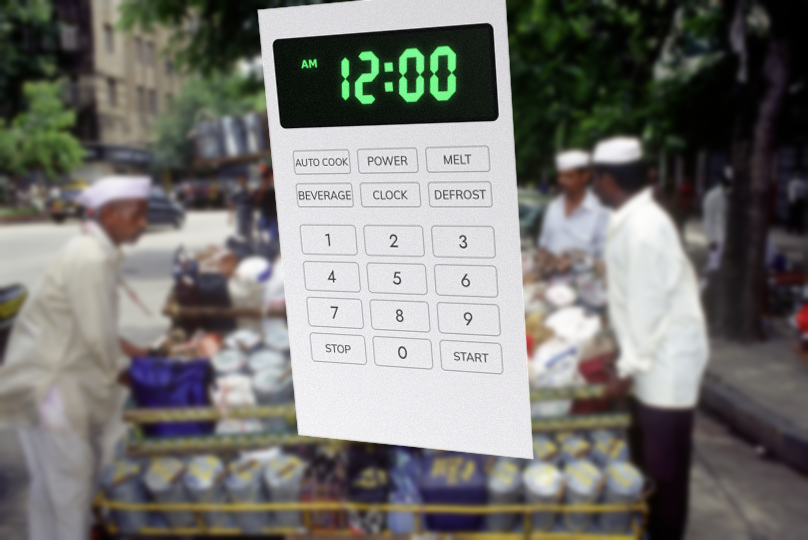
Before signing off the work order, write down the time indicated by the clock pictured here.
12:00
